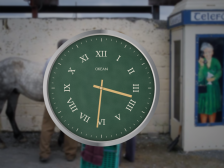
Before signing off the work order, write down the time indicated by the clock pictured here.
3:31
